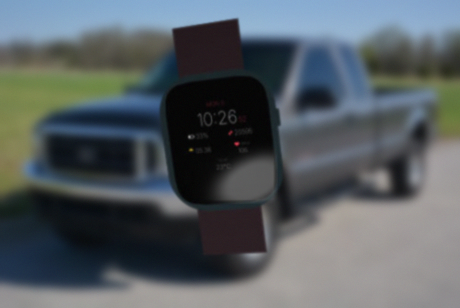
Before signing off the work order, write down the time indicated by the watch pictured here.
10:26
